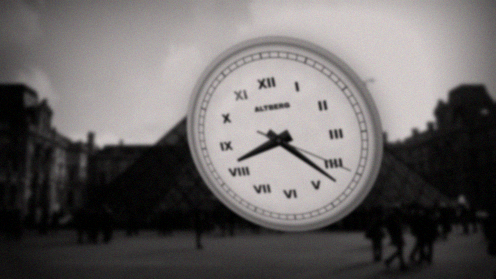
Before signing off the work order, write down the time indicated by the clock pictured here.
8:22:20
